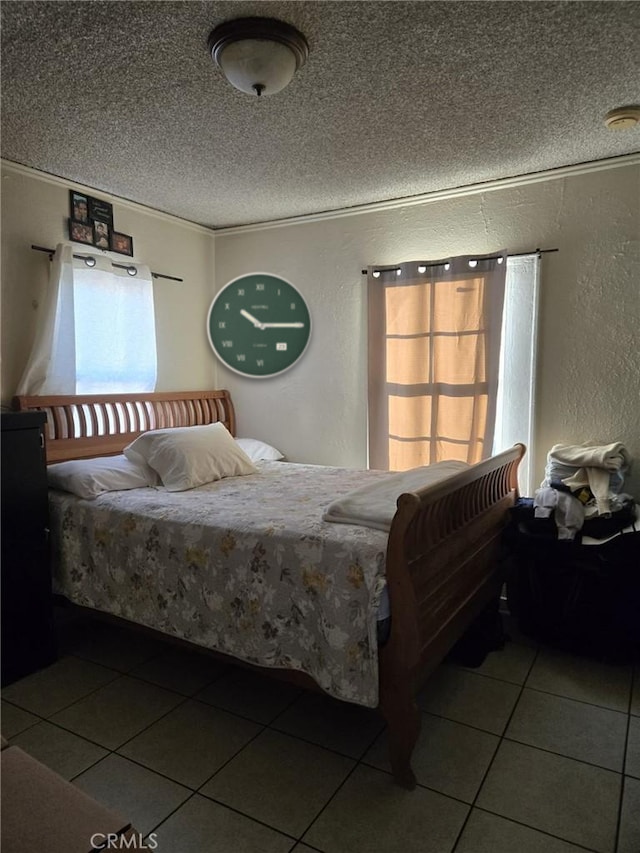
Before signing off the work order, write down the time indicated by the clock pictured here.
10:15
